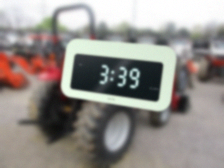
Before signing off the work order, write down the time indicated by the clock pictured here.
3:39
